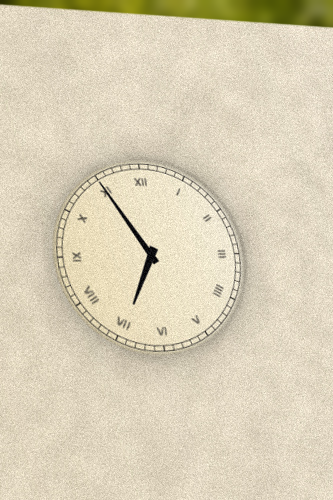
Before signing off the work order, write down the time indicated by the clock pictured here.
6:55
